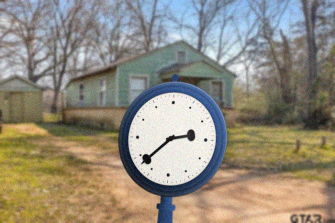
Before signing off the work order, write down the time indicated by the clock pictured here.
2:38
